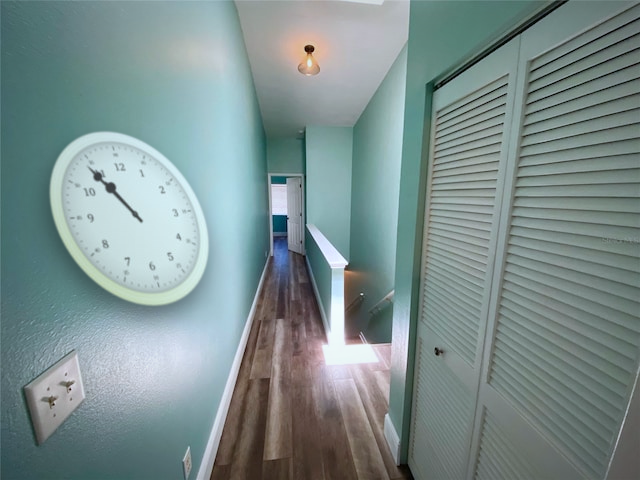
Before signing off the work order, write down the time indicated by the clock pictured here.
10:54
